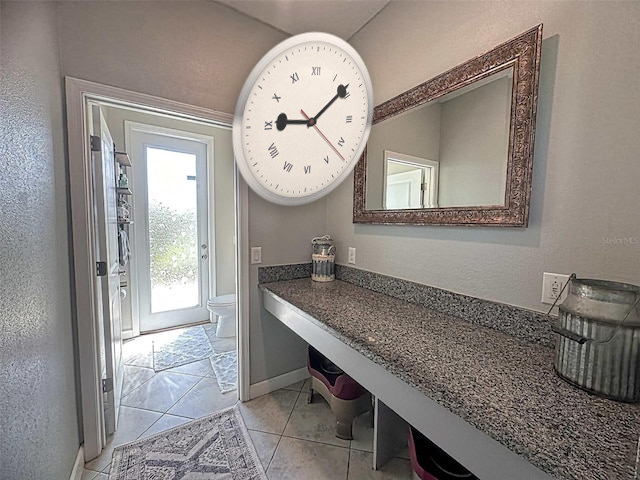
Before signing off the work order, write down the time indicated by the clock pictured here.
9:08:22
